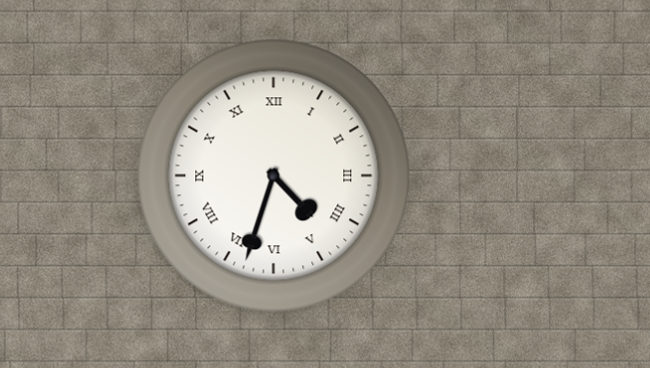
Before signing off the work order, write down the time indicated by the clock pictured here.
4:33
